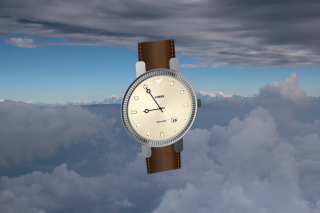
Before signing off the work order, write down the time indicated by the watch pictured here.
8:55
